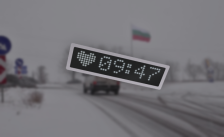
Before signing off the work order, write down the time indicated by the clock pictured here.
9:47
